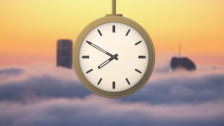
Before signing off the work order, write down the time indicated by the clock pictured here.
7:50
